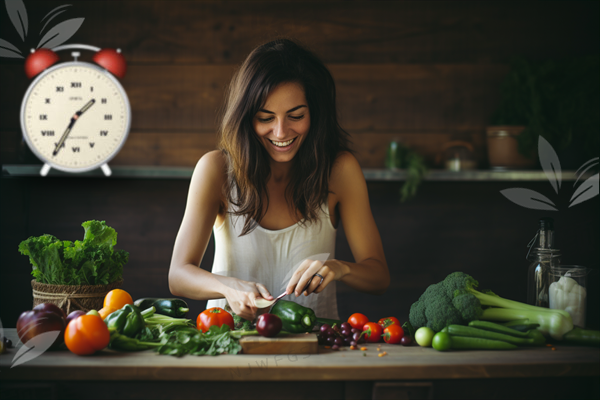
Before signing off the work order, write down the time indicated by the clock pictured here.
1:35
